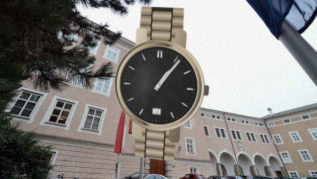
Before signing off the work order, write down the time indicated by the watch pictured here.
1:06
